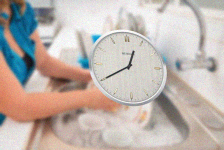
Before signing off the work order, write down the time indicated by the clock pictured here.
12:40
